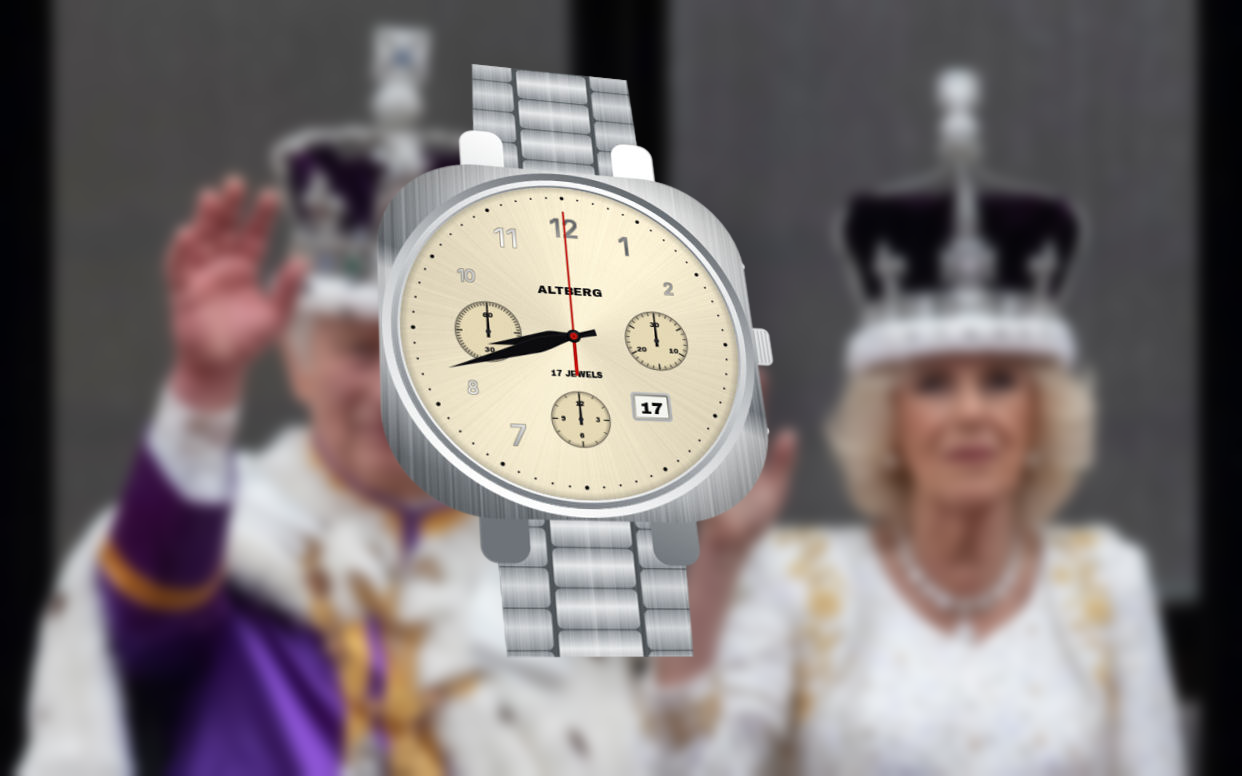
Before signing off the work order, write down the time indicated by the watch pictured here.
8:42
